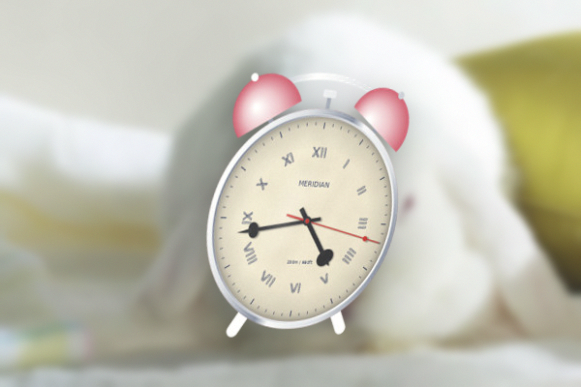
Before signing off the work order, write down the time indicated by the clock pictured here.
4:43:17
